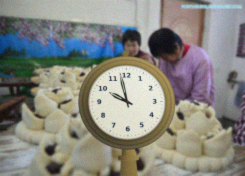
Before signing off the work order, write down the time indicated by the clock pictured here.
9:58
